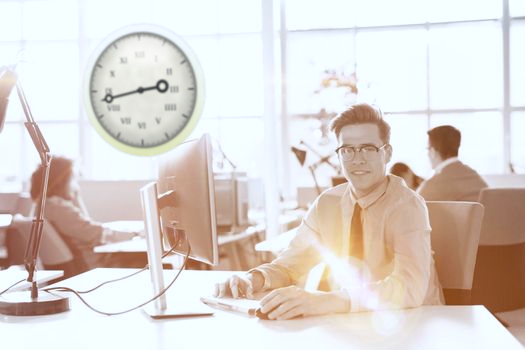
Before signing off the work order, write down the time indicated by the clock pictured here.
2:43
